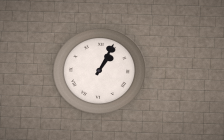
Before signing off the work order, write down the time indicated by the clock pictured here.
1:04
